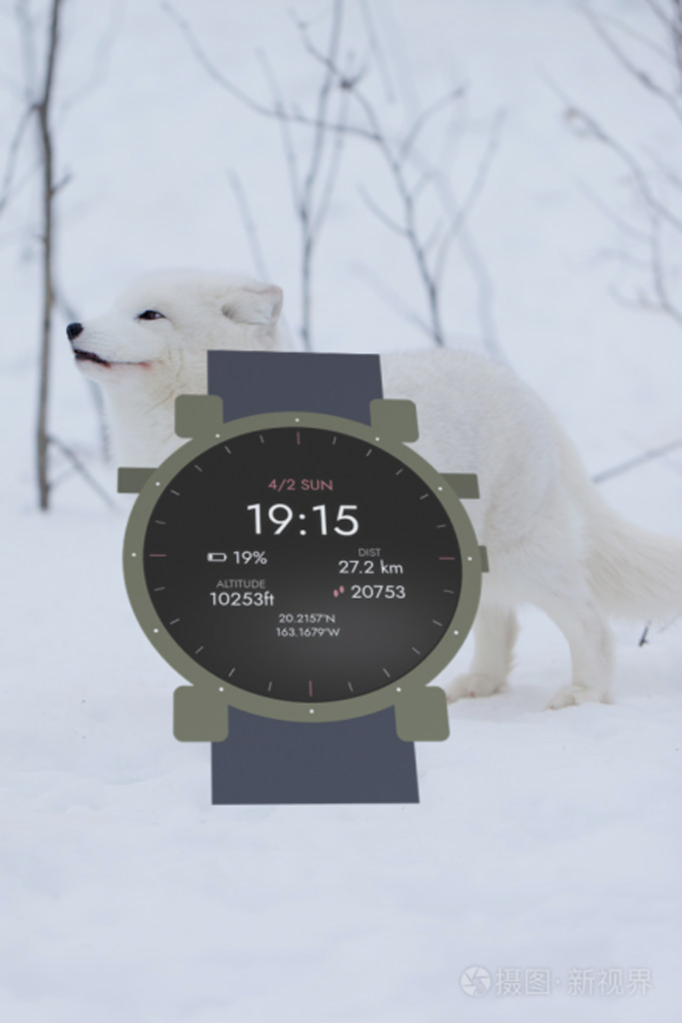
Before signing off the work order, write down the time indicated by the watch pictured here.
19:15
